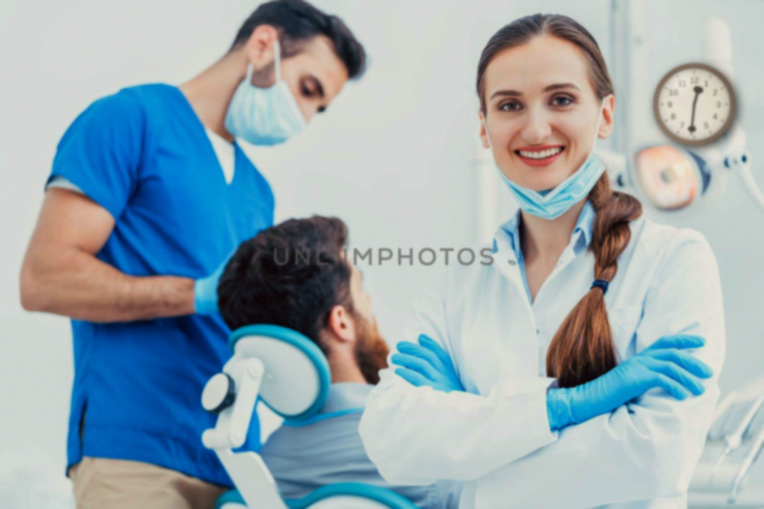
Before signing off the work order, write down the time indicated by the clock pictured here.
12:31
